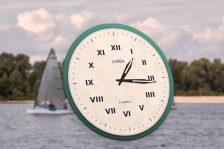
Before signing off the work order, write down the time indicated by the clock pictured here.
1:16
